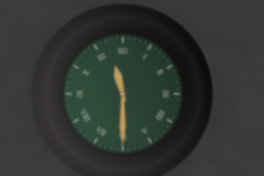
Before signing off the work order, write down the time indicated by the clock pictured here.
11:30
